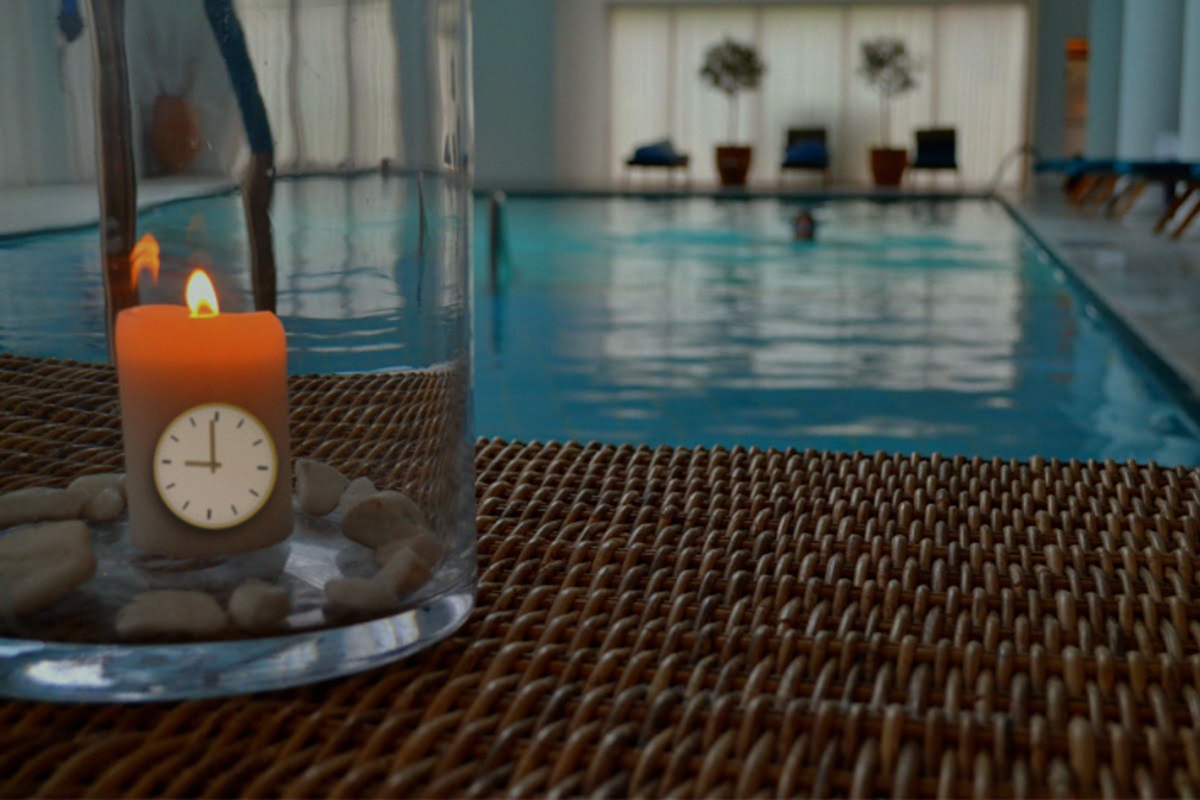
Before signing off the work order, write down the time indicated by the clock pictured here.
8:59
